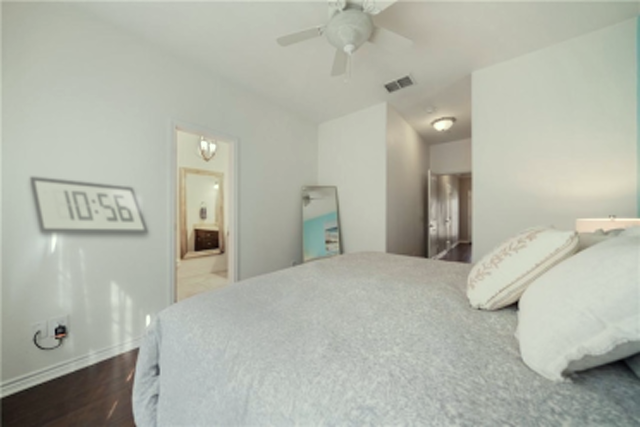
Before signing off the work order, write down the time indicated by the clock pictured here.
10:56
